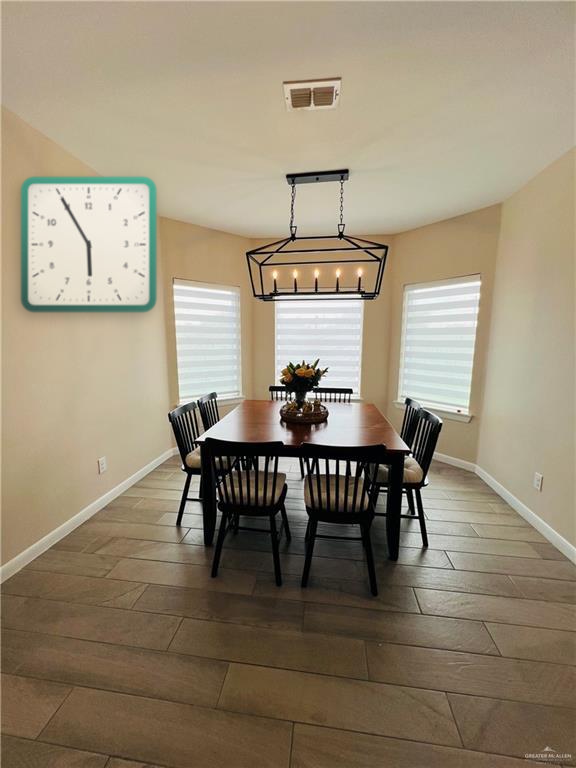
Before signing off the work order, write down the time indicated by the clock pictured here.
5:55
